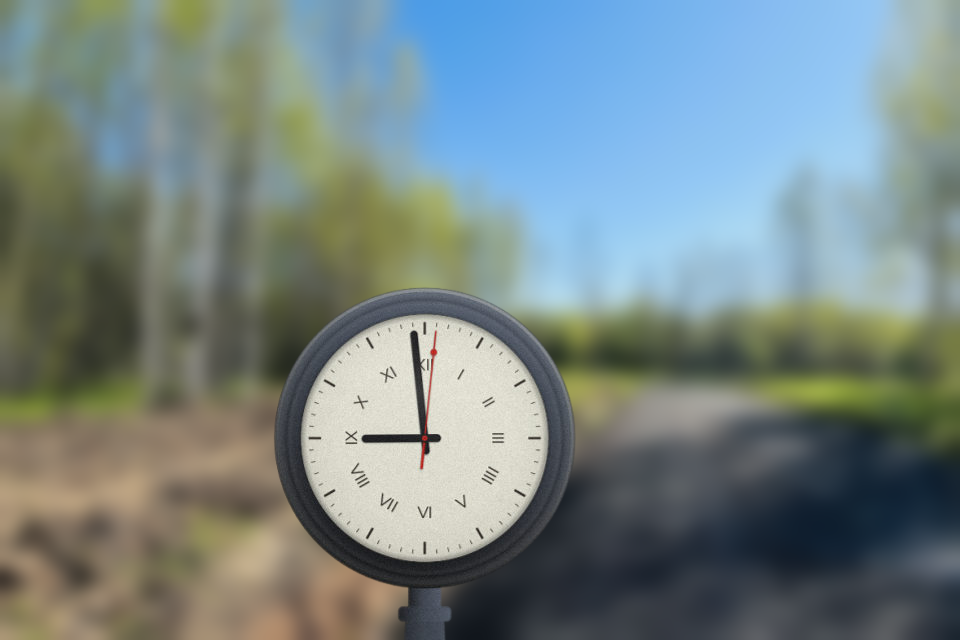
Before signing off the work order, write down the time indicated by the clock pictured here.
8:59:01
